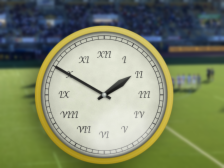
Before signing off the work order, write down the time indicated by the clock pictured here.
1:50
